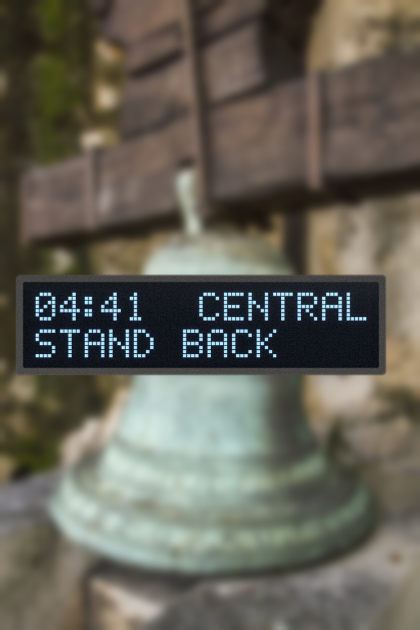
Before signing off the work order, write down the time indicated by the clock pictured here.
4:41
